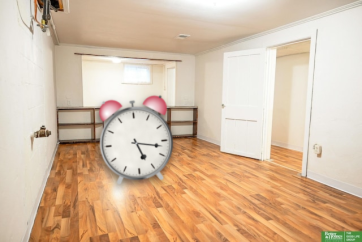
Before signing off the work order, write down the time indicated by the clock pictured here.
5:17
